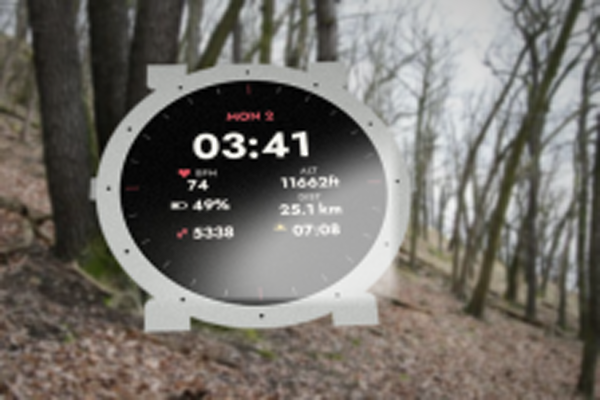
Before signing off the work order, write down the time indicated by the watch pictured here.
3:41
